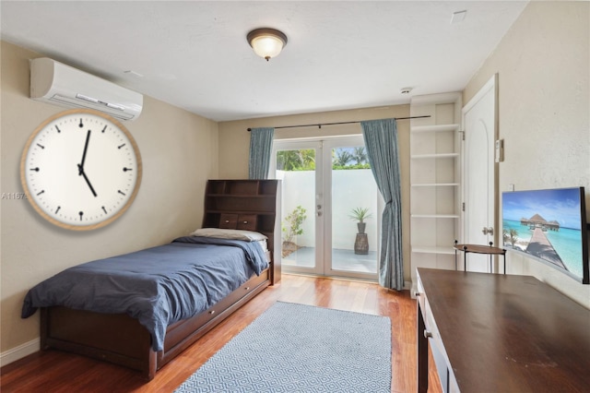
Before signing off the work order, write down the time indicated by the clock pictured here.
5:02
